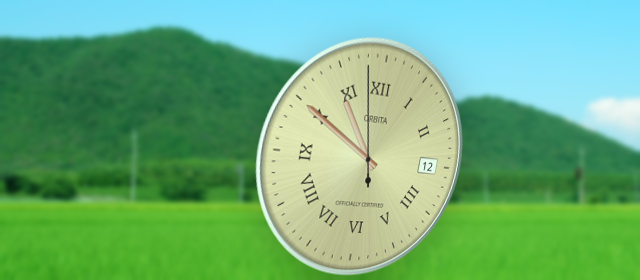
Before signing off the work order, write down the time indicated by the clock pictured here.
10:49:58
